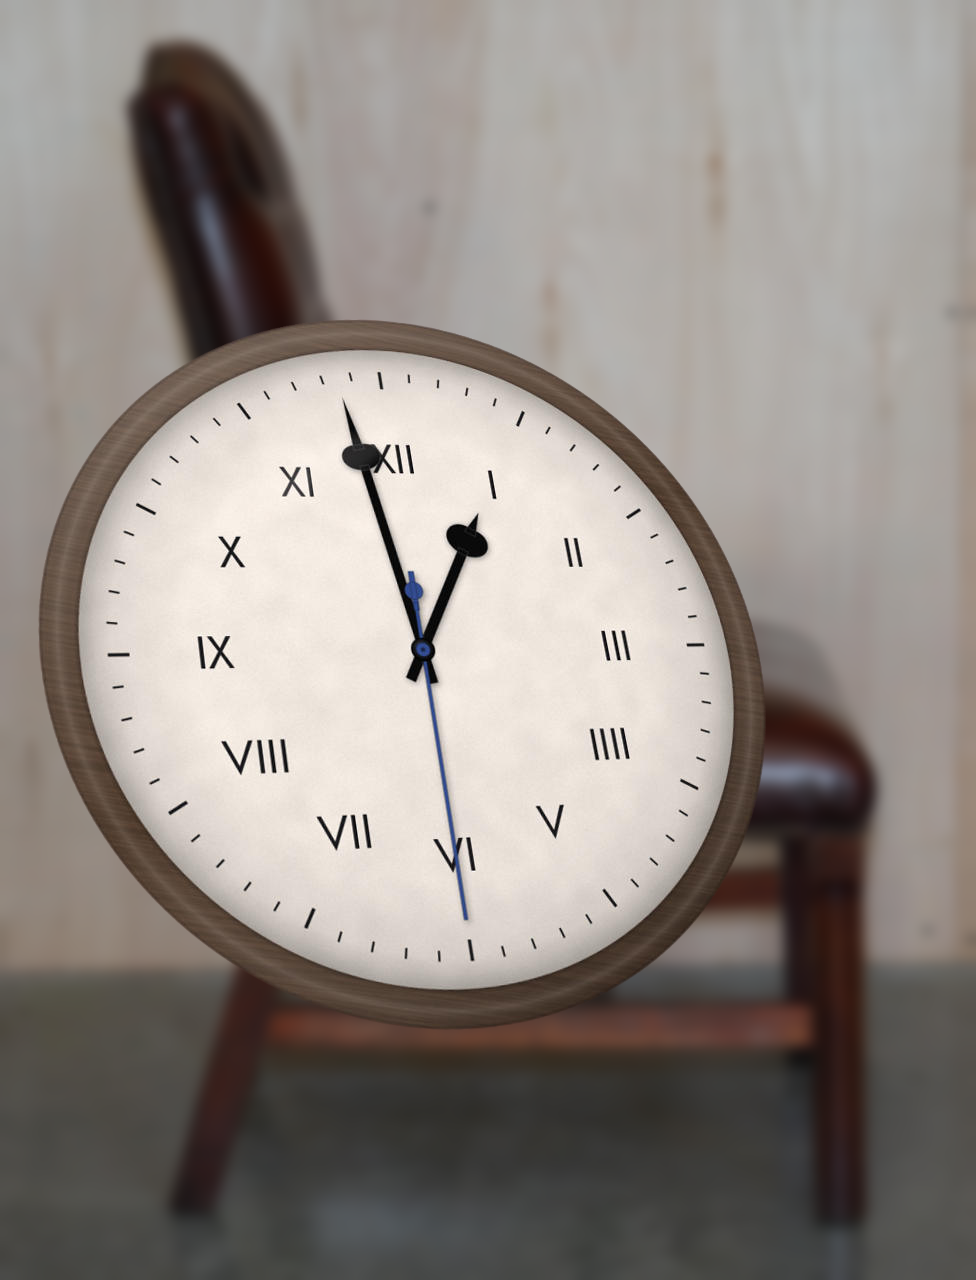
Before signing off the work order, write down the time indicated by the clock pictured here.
12:58:30
